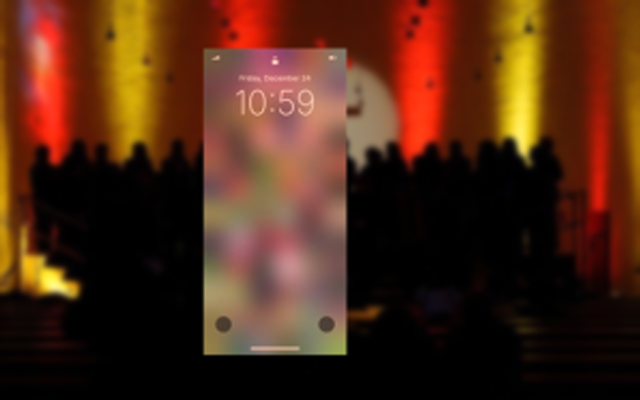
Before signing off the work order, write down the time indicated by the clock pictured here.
10:59
